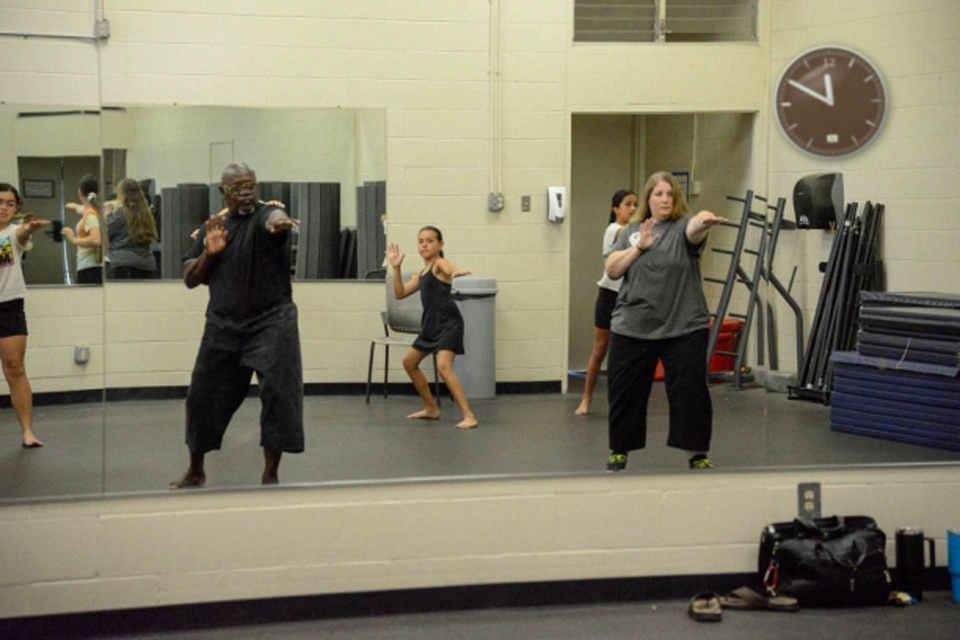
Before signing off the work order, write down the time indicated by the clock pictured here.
11:50
